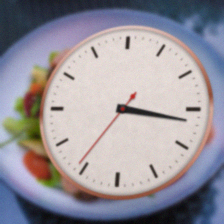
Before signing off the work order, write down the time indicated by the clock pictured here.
3:16:36
